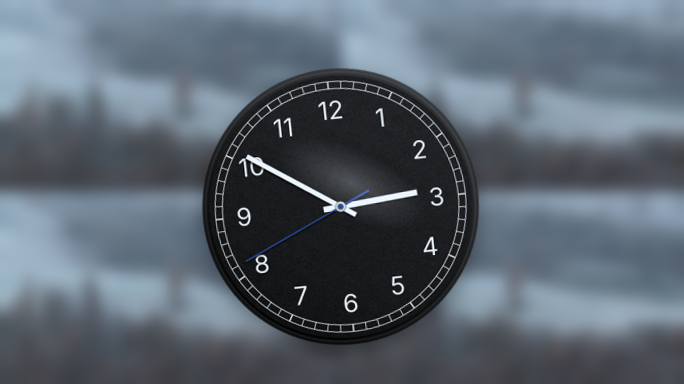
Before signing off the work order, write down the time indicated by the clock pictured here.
2:50:41
